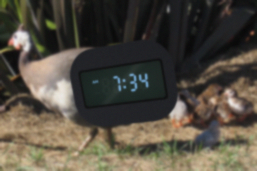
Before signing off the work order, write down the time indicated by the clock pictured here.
7:34
